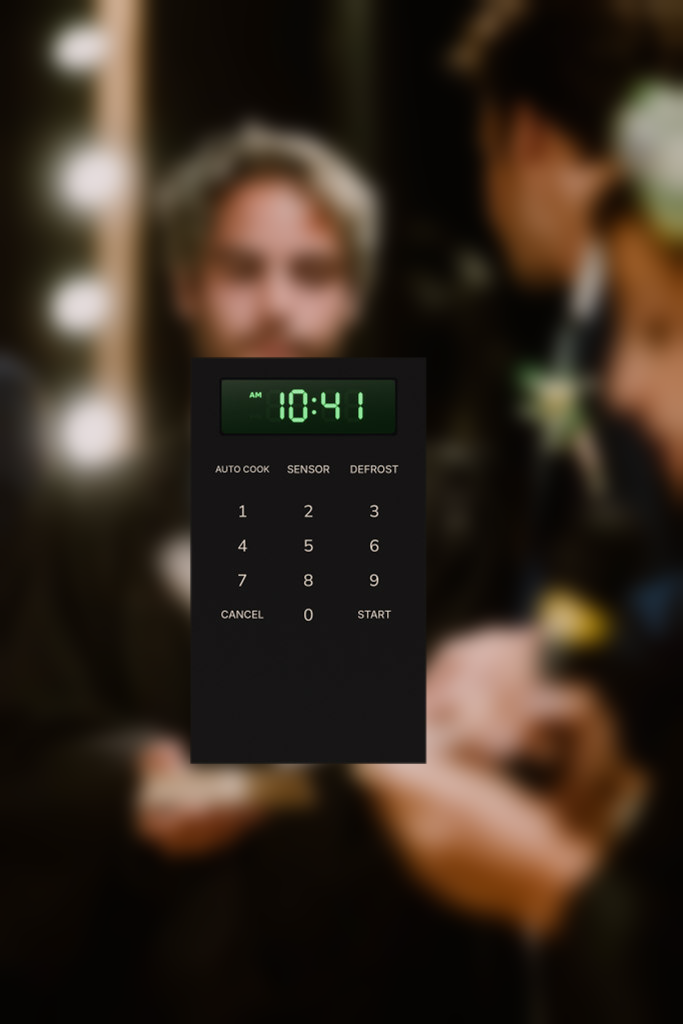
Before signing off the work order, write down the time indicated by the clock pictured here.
10:41
